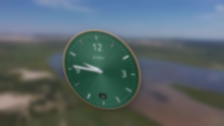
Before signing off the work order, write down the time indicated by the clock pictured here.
9:46
